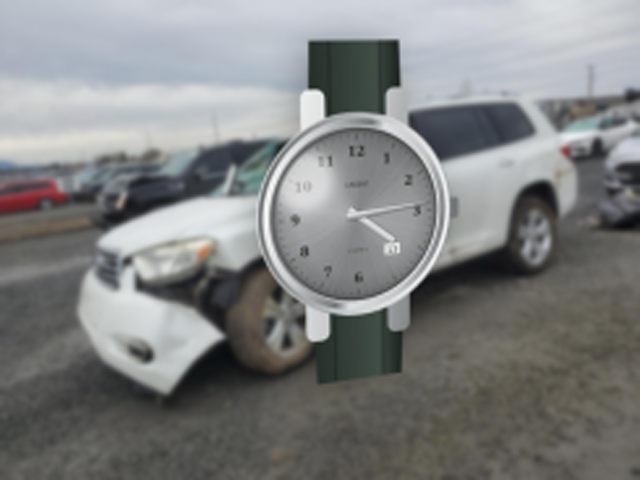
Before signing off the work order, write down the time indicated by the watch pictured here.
4:14
